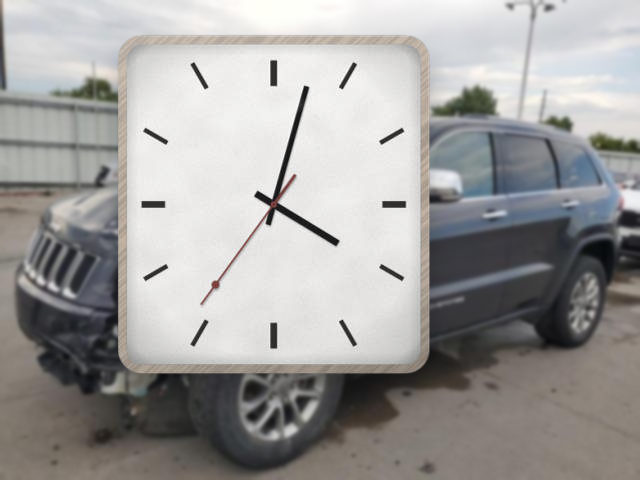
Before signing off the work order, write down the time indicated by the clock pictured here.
4:02:36
